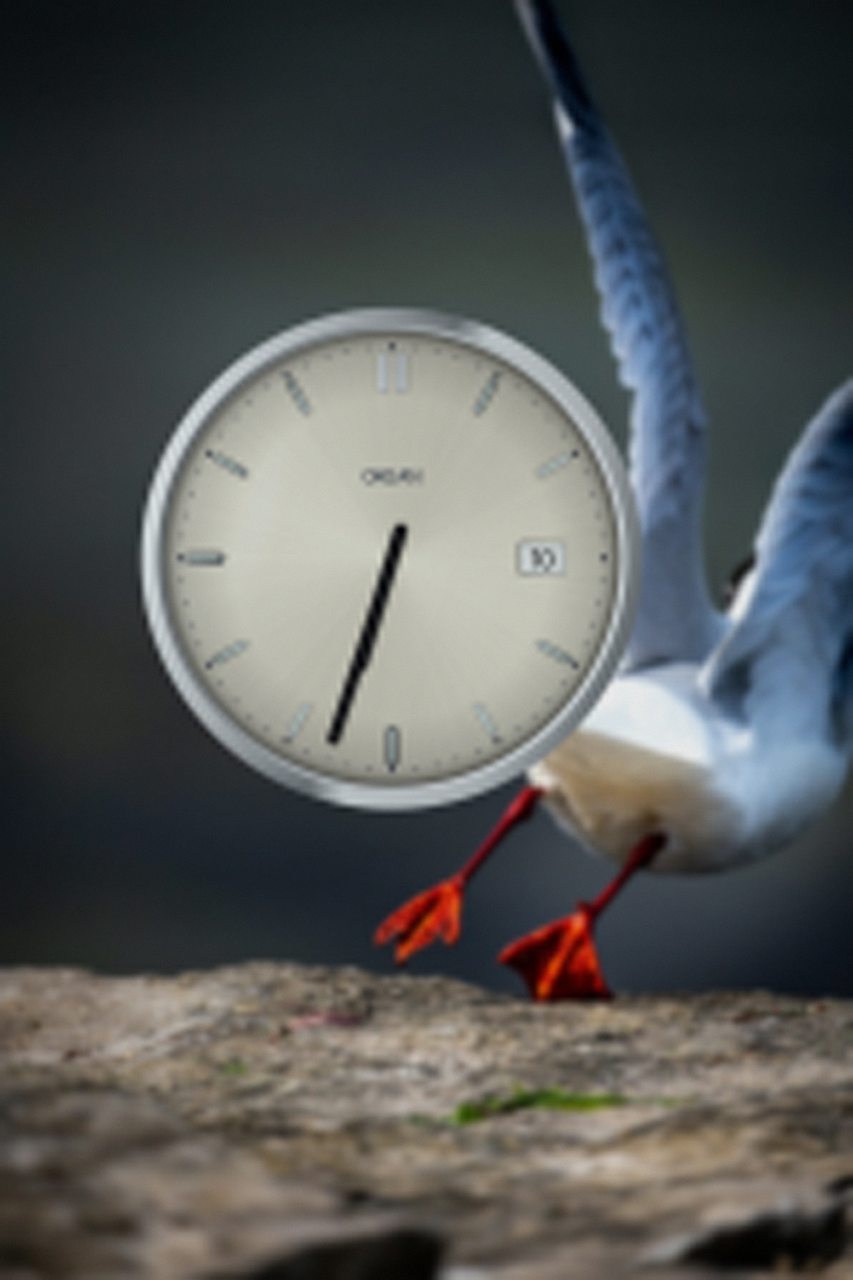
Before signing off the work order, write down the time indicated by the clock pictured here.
6:33
